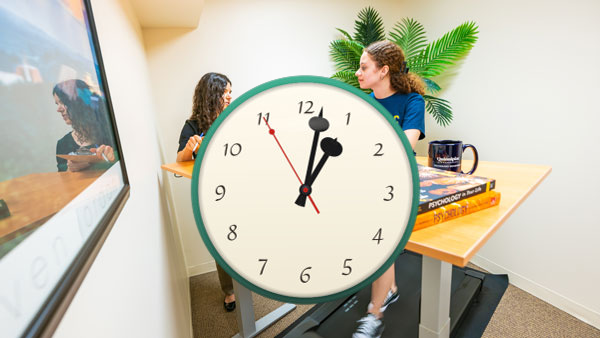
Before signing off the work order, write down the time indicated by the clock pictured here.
1:01:55
